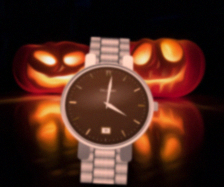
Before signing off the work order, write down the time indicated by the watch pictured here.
4:01
